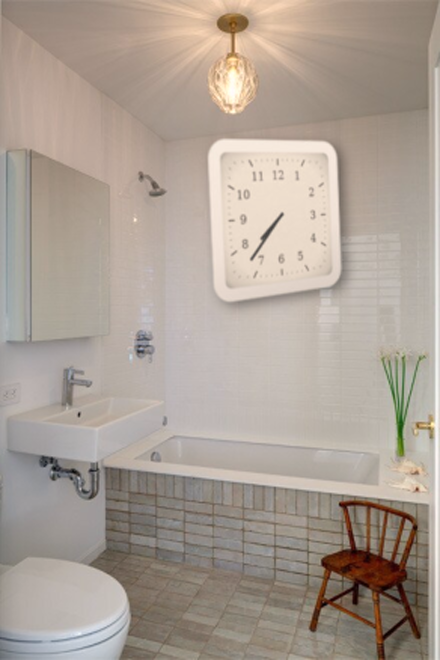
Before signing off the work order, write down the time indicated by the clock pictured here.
7:37
